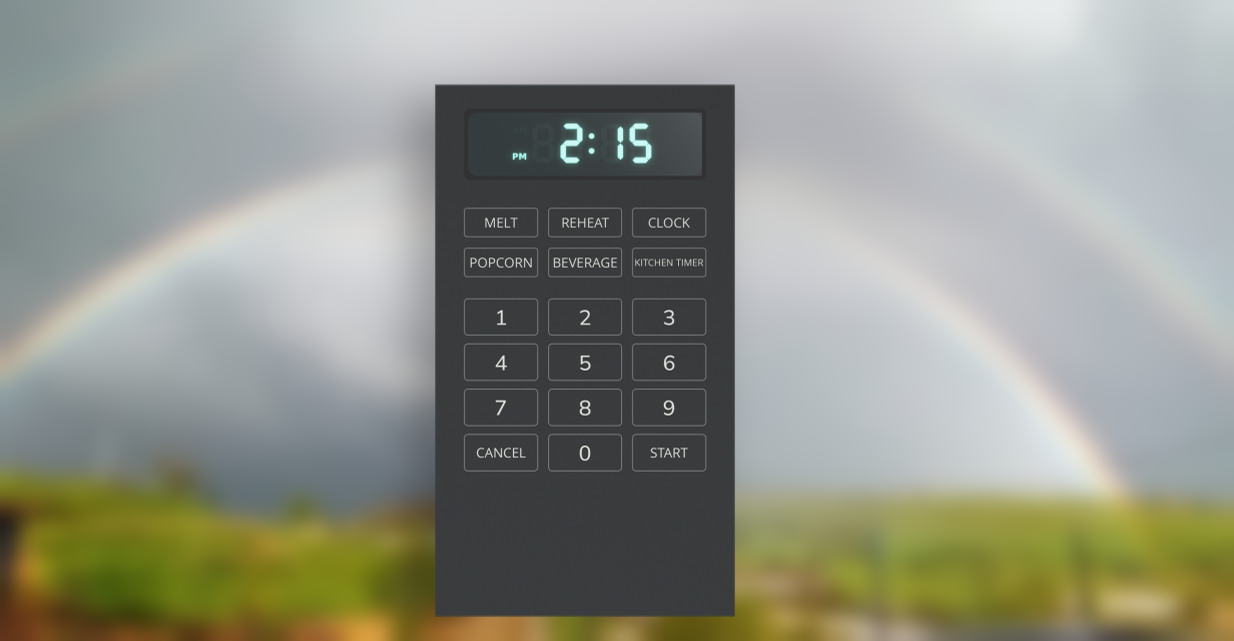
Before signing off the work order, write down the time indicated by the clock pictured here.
2:15
